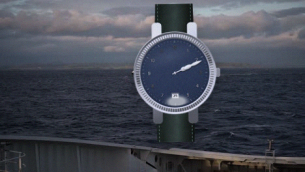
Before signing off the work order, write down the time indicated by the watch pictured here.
2:11
